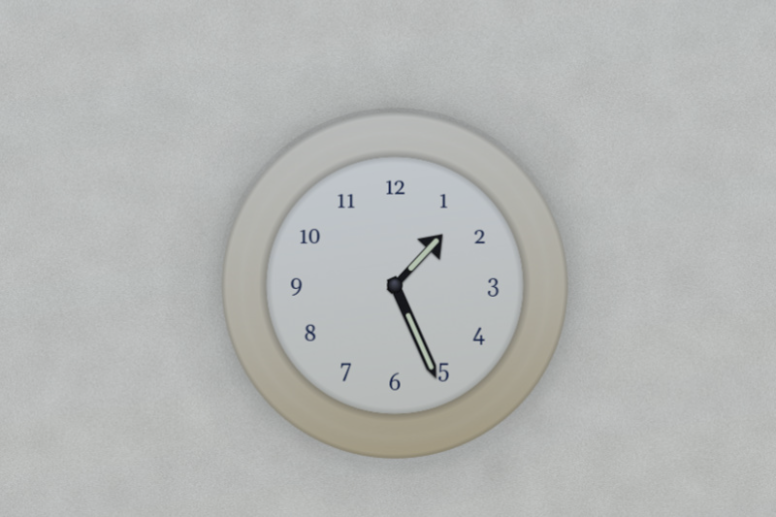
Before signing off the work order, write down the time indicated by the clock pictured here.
1:26
